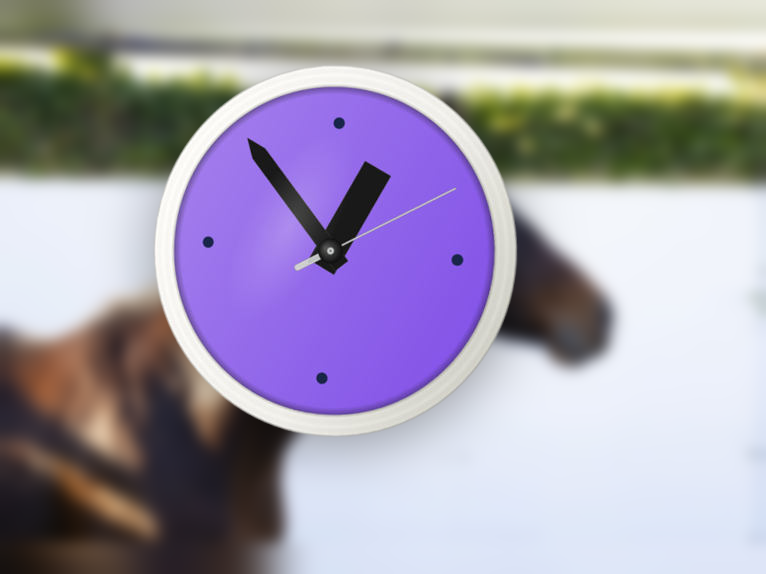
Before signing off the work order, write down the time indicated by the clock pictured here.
12:53:10
